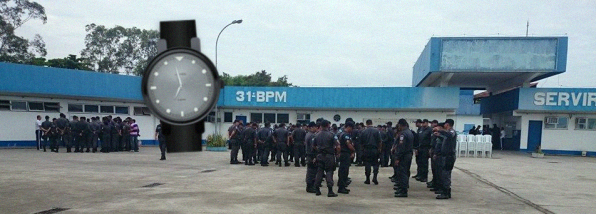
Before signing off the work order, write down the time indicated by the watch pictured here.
6:58
